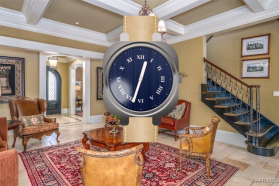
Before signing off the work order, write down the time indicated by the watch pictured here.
12:33
